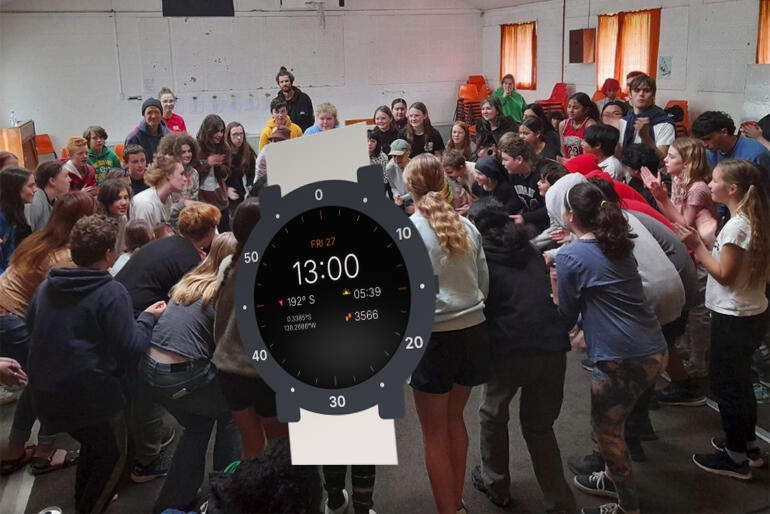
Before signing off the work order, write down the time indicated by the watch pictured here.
13:00
